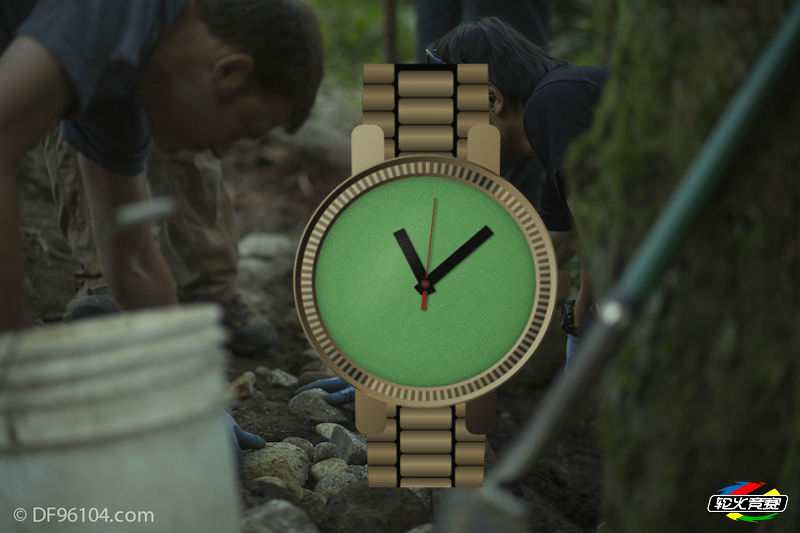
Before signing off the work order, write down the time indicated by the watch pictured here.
11:08:01
